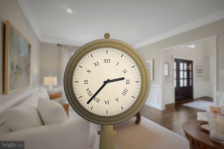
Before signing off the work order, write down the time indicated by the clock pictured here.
2:37
